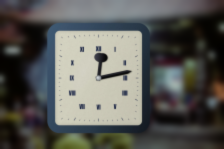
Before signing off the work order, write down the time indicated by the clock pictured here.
12:13
